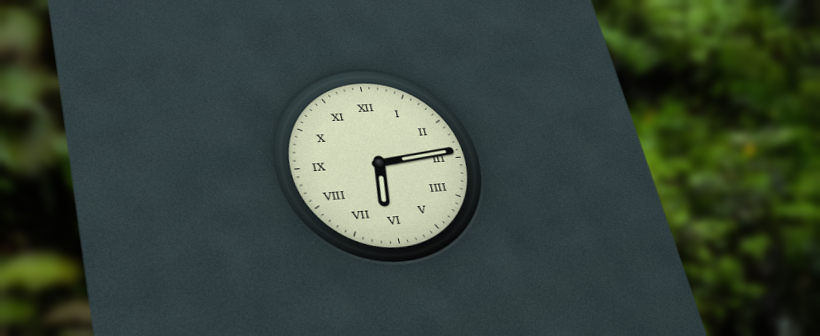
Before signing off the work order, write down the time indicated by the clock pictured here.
6:14
